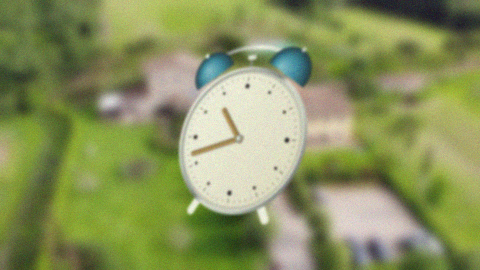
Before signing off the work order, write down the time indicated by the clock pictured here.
10:42
